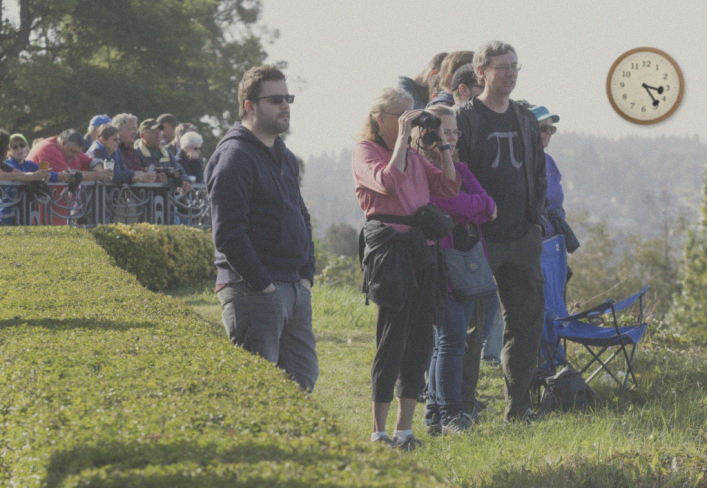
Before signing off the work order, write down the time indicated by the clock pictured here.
3:24
